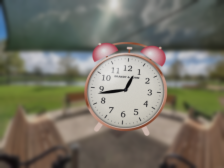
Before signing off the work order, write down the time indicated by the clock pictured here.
12:43
